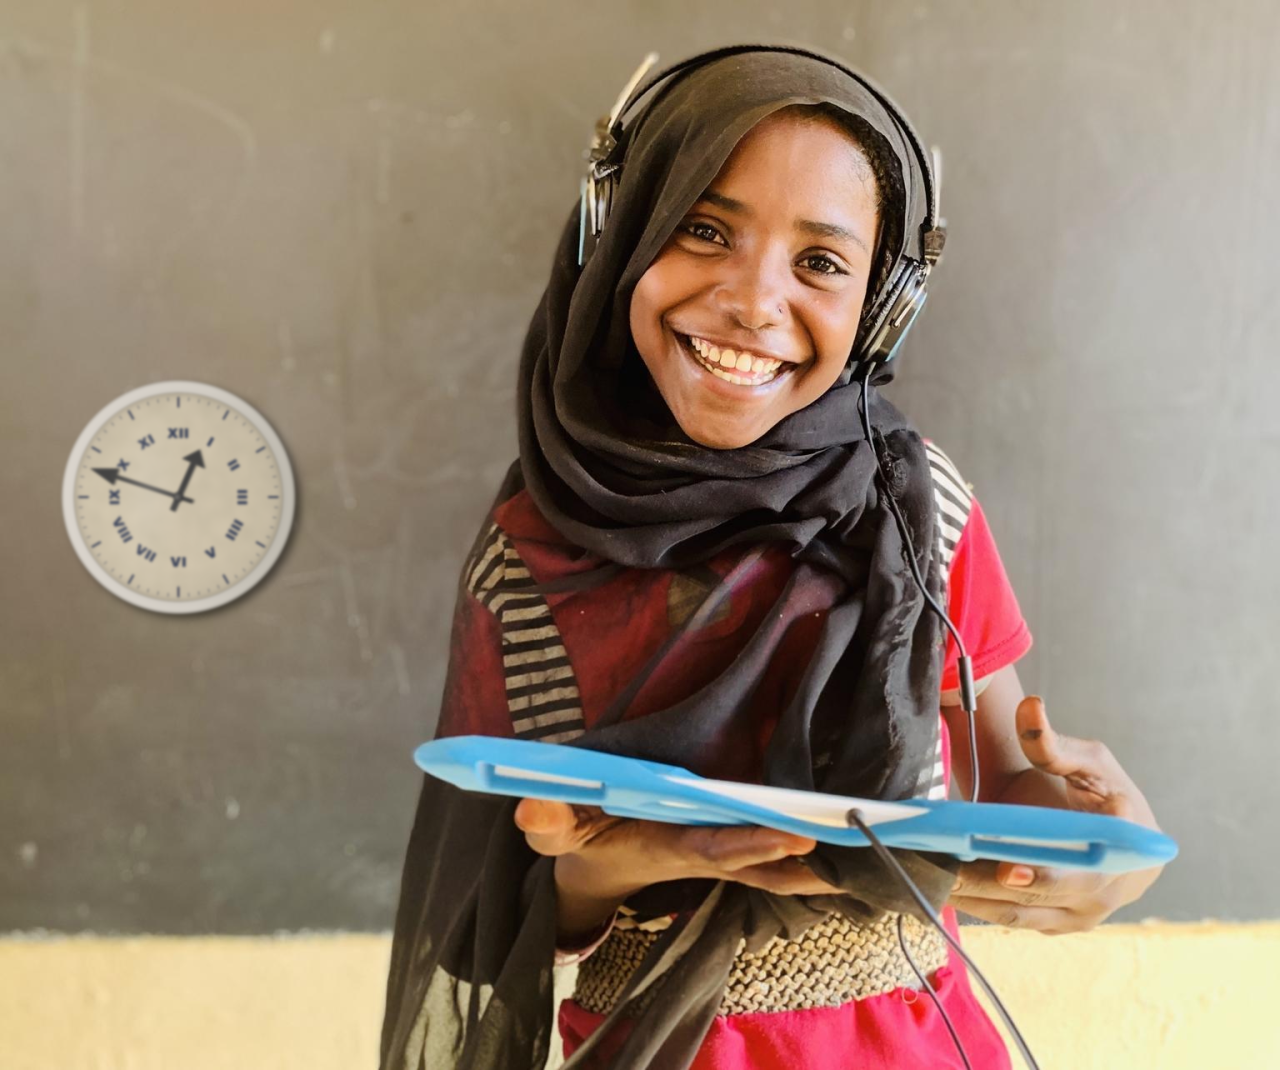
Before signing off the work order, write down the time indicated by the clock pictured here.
12:48
